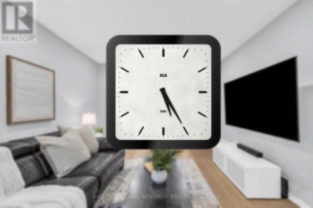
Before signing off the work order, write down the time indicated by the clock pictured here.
5:25
